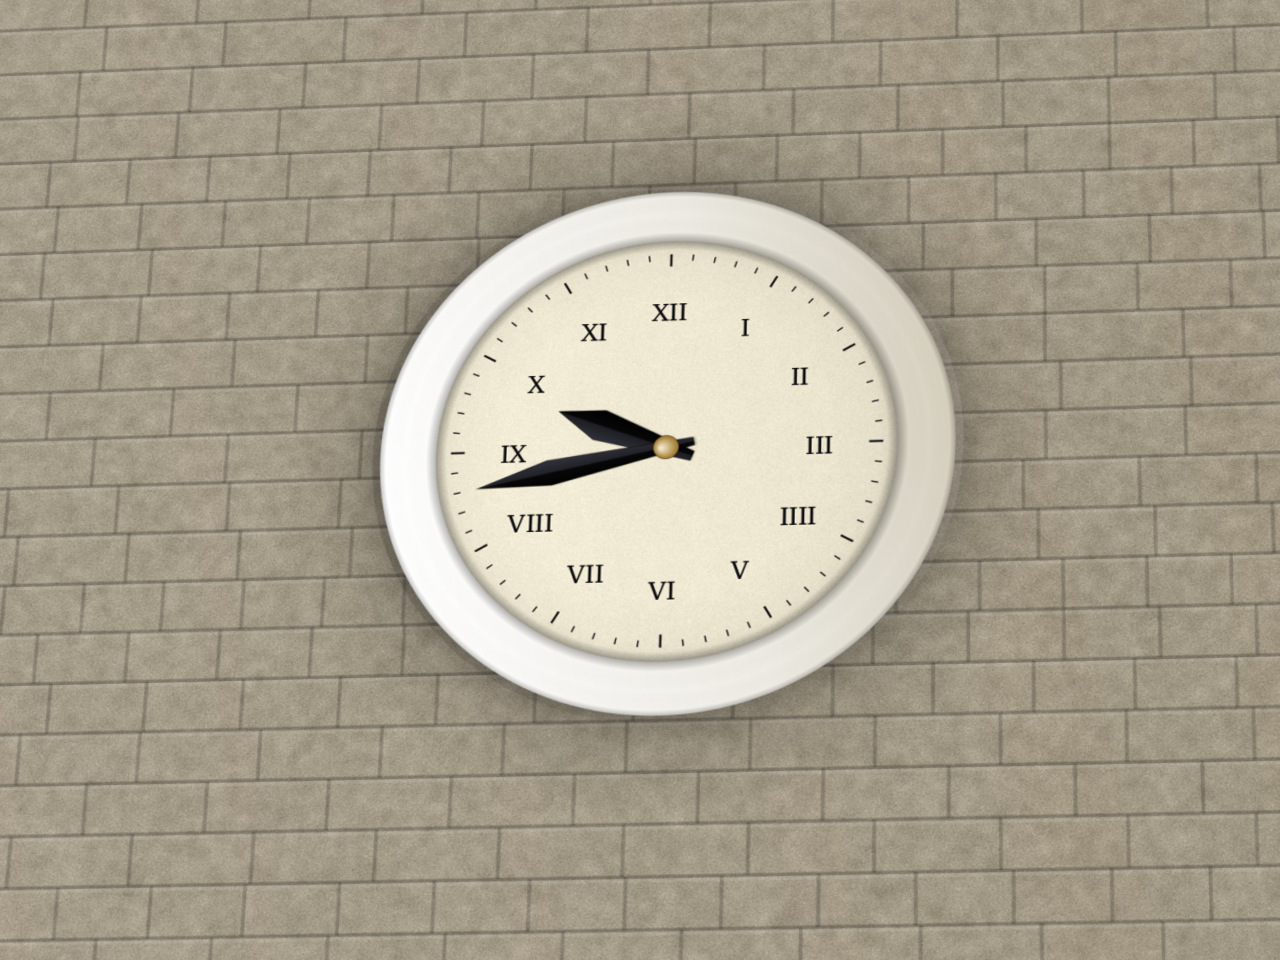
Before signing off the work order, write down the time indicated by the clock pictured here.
9:43
